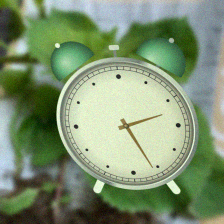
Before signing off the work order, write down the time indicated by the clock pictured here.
2:26
